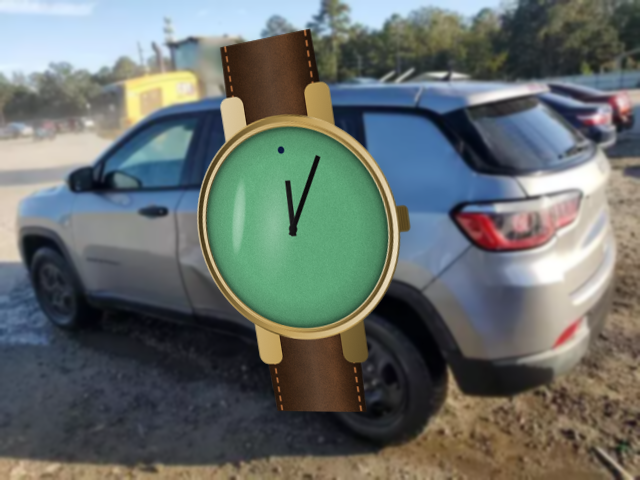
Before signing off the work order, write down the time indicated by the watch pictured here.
12:05
